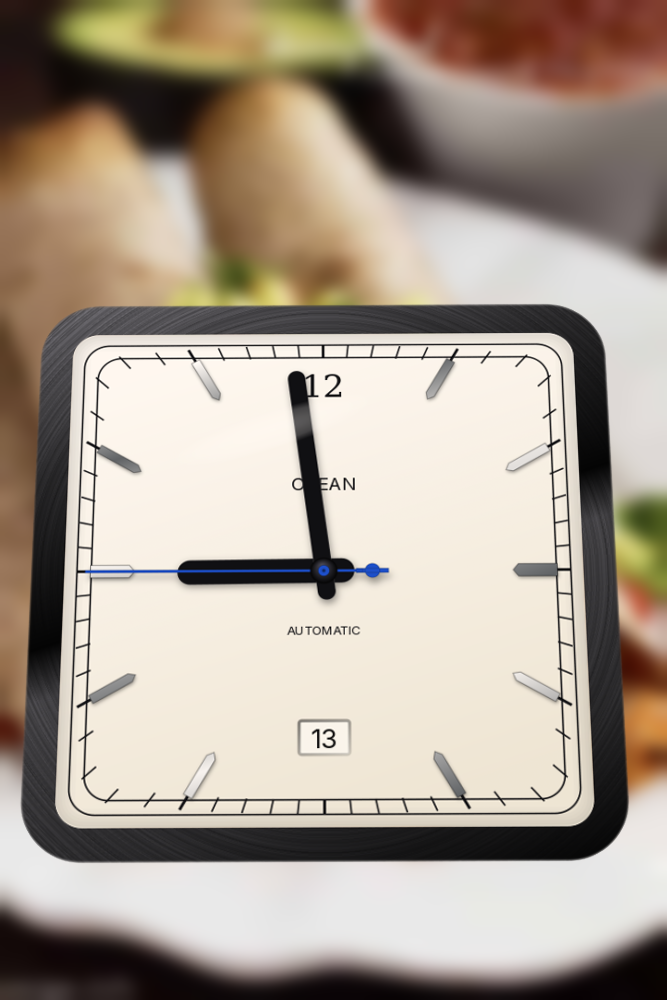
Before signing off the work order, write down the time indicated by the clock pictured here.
8:58:45
